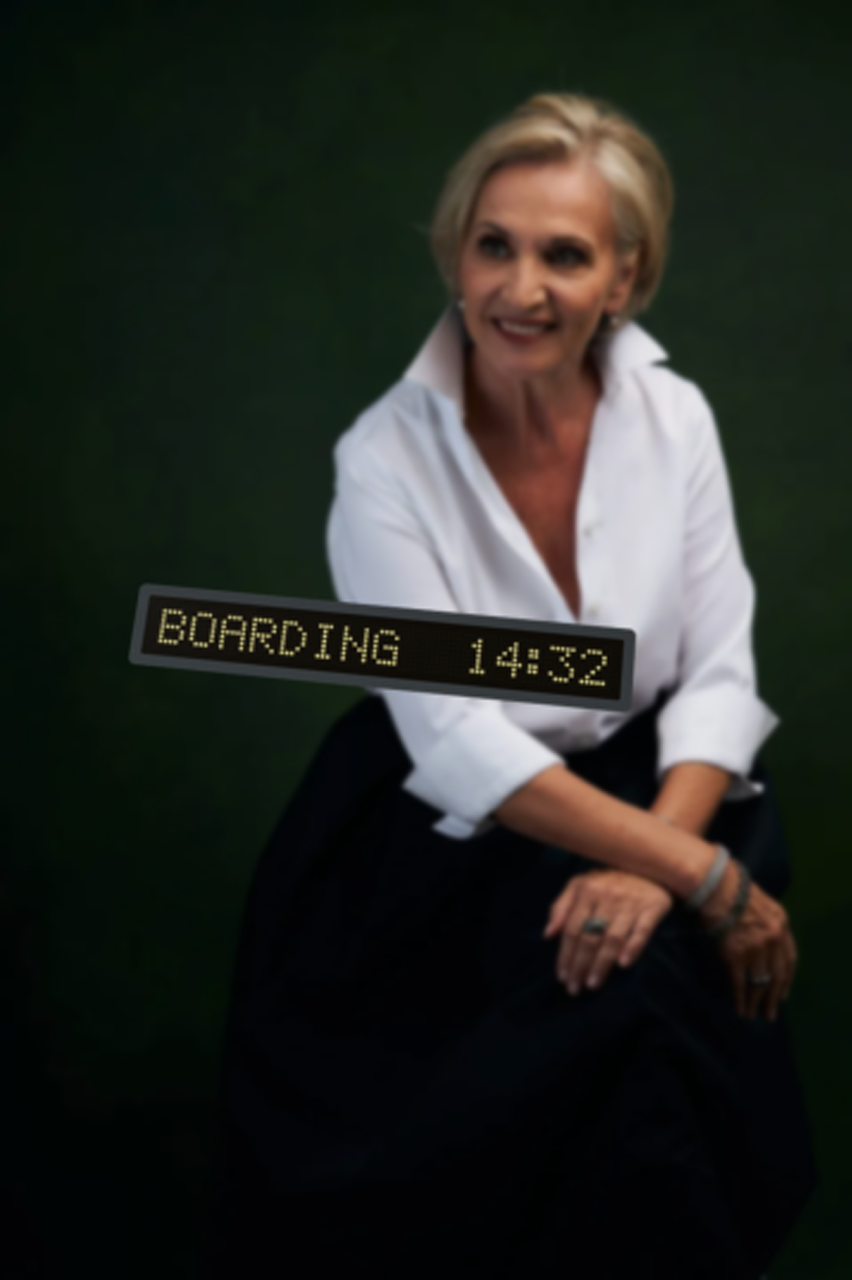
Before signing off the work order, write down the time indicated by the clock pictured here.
14:32
